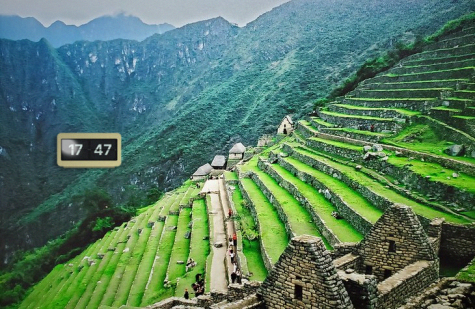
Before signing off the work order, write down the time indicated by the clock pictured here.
17:47
